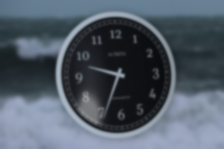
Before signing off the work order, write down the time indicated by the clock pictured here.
9:34
